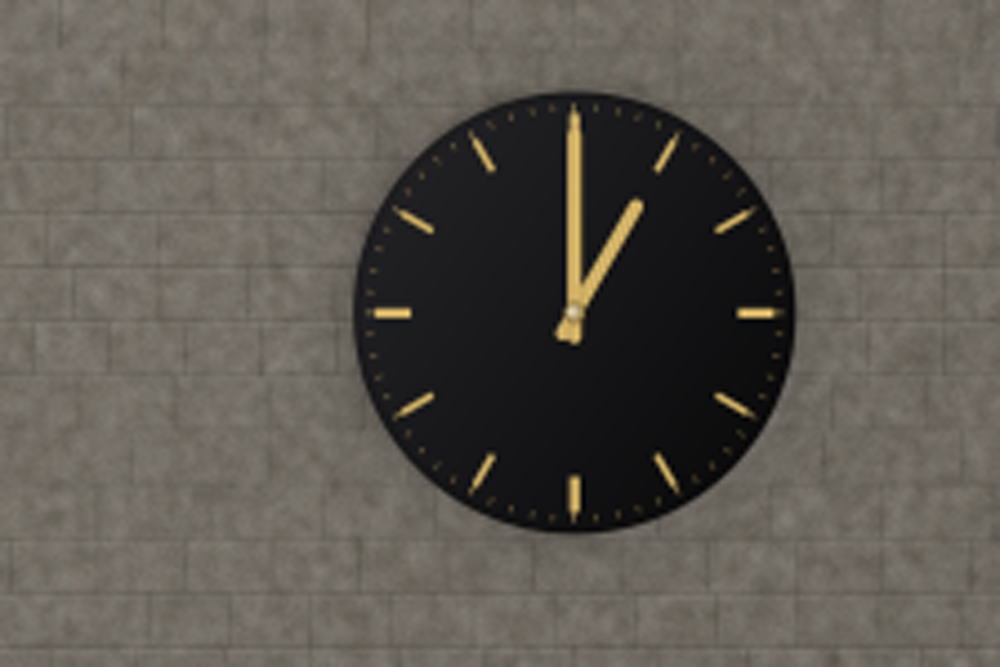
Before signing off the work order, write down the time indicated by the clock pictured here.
1:00
